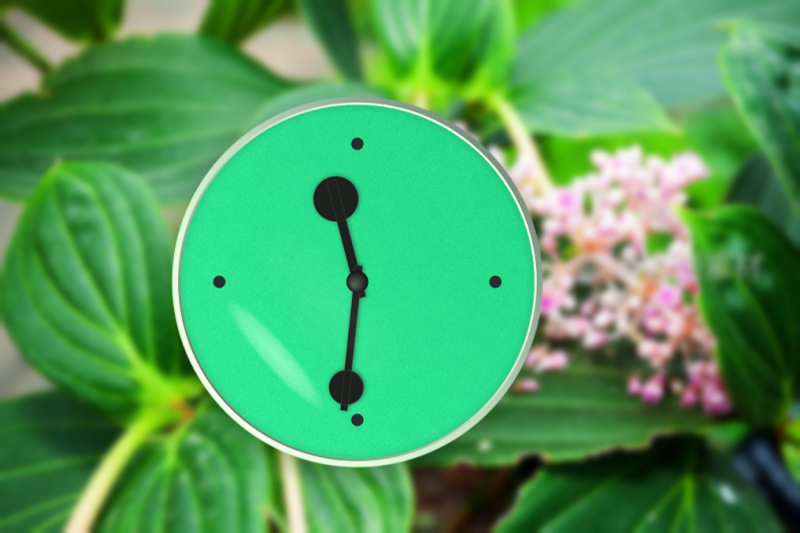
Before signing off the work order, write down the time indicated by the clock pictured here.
11:31
